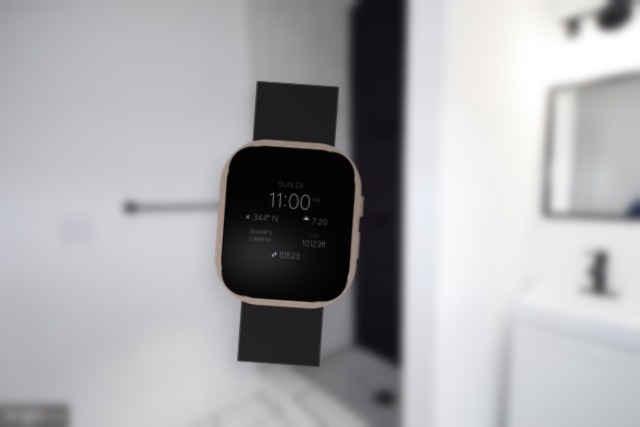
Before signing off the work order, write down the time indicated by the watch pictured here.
11:00
